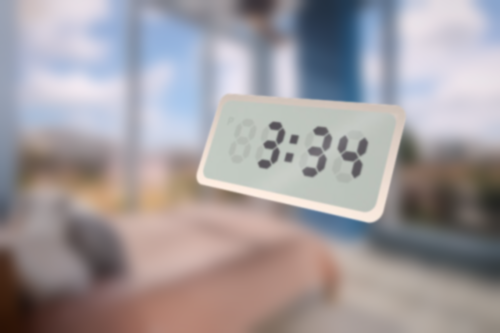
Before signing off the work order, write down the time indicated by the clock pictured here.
3:34
